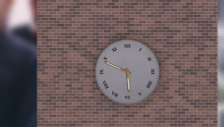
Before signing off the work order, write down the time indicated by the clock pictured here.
5:49
